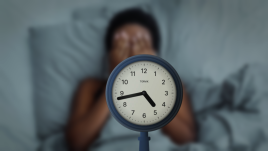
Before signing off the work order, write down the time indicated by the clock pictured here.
4:43
